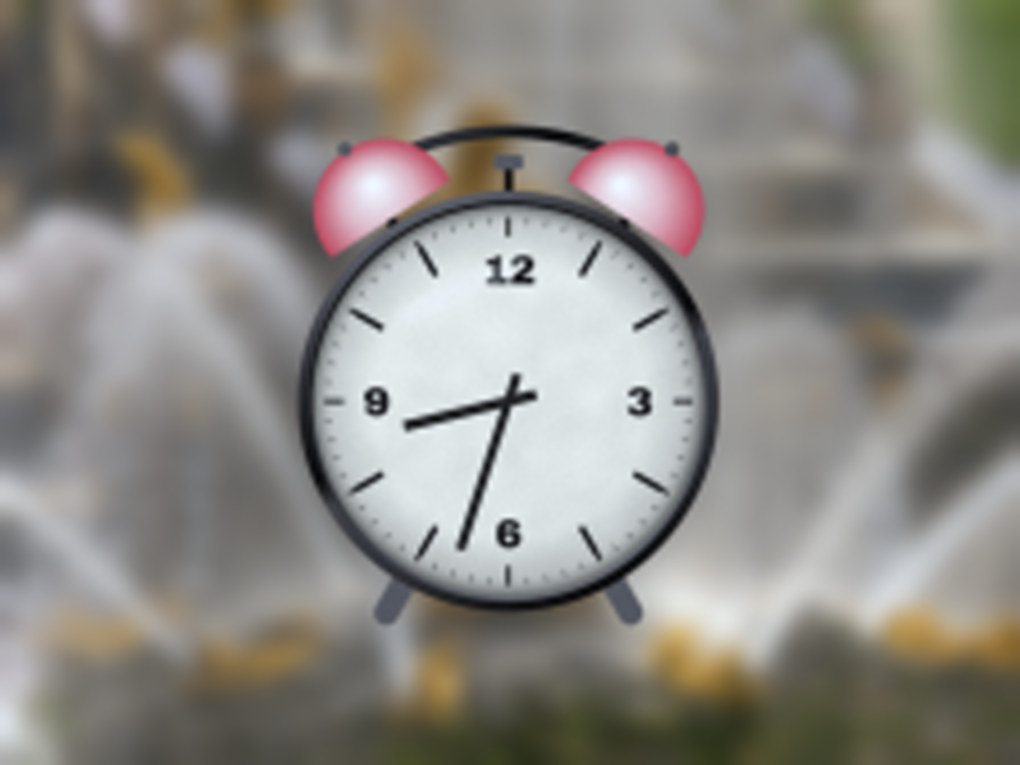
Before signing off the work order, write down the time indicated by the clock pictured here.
8:33
